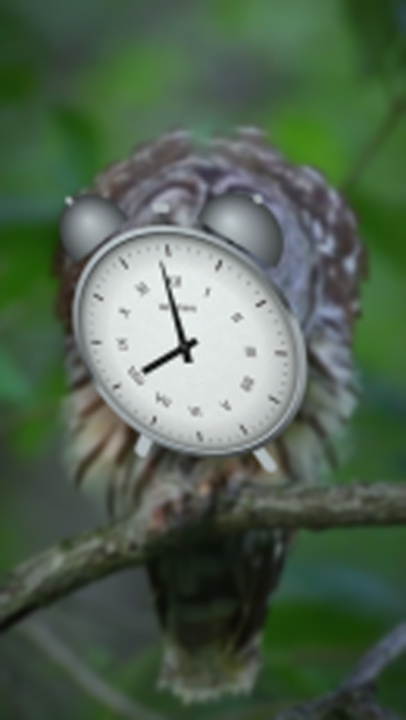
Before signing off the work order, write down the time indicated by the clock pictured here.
7:59
